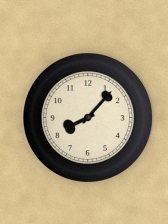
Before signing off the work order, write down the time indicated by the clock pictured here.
8:07
